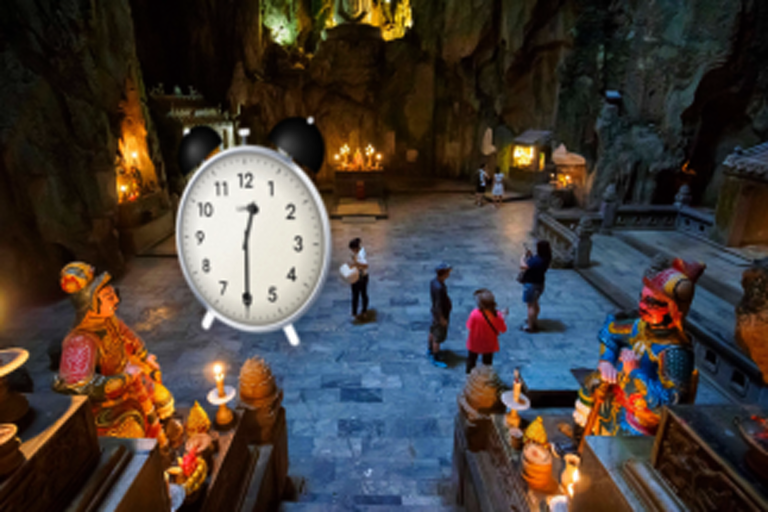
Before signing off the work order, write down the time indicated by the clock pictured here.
12:30
